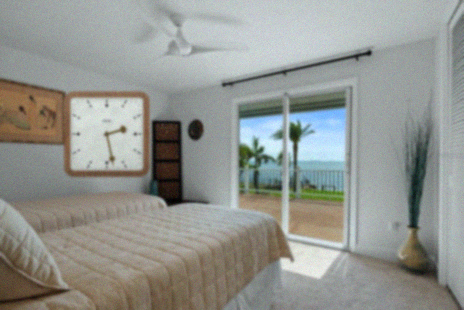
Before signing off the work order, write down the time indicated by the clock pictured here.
2:28
